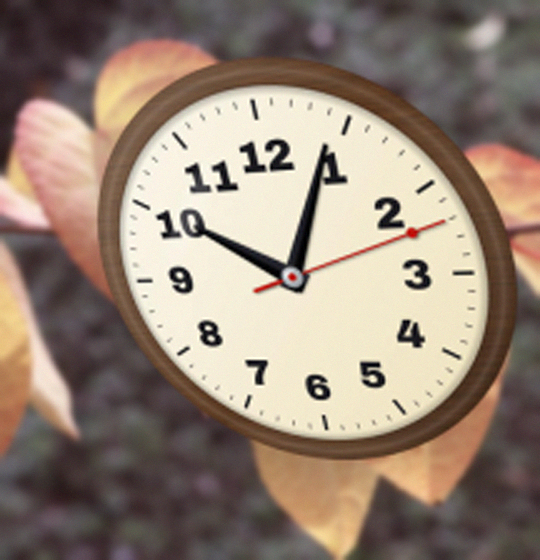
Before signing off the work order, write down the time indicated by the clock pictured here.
10:04:12
